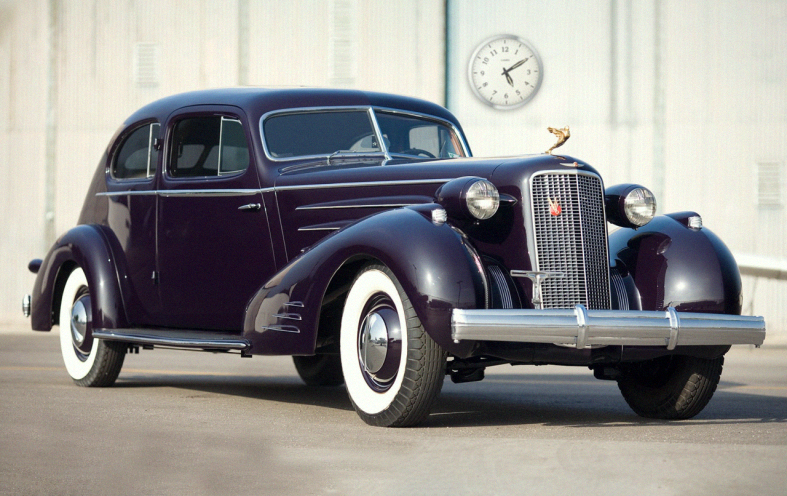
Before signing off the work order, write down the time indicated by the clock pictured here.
5:10
